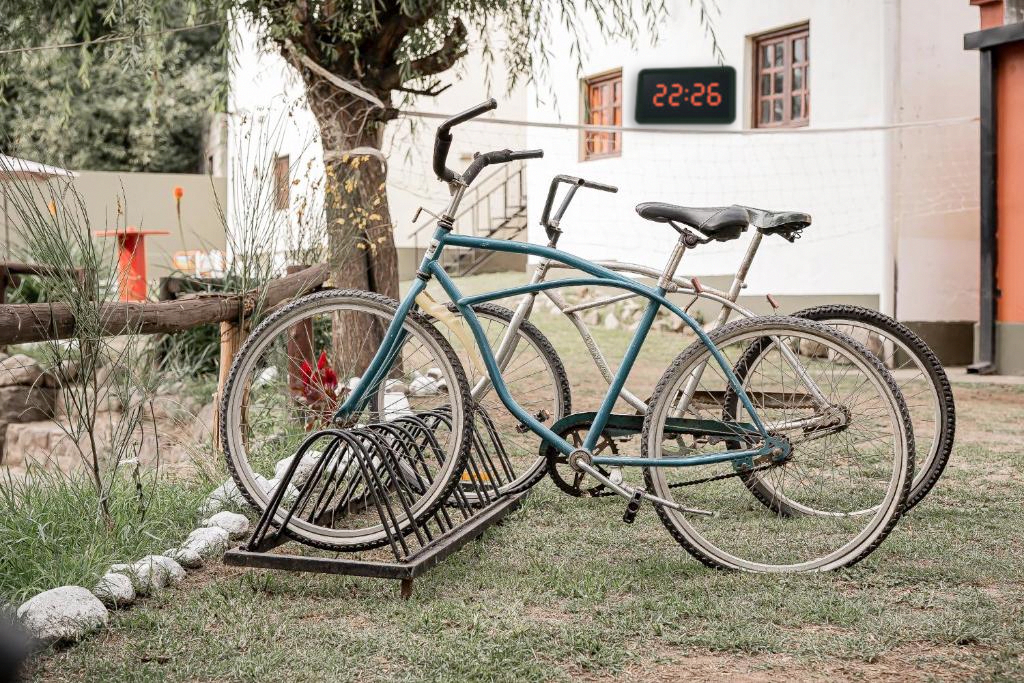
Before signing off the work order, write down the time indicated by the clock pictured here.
22:26
